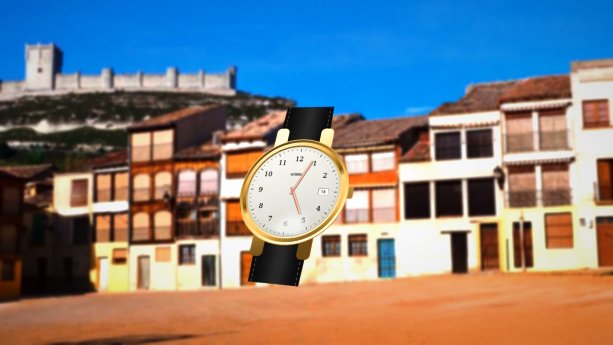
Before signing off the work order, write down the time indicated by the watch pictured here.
5:04
